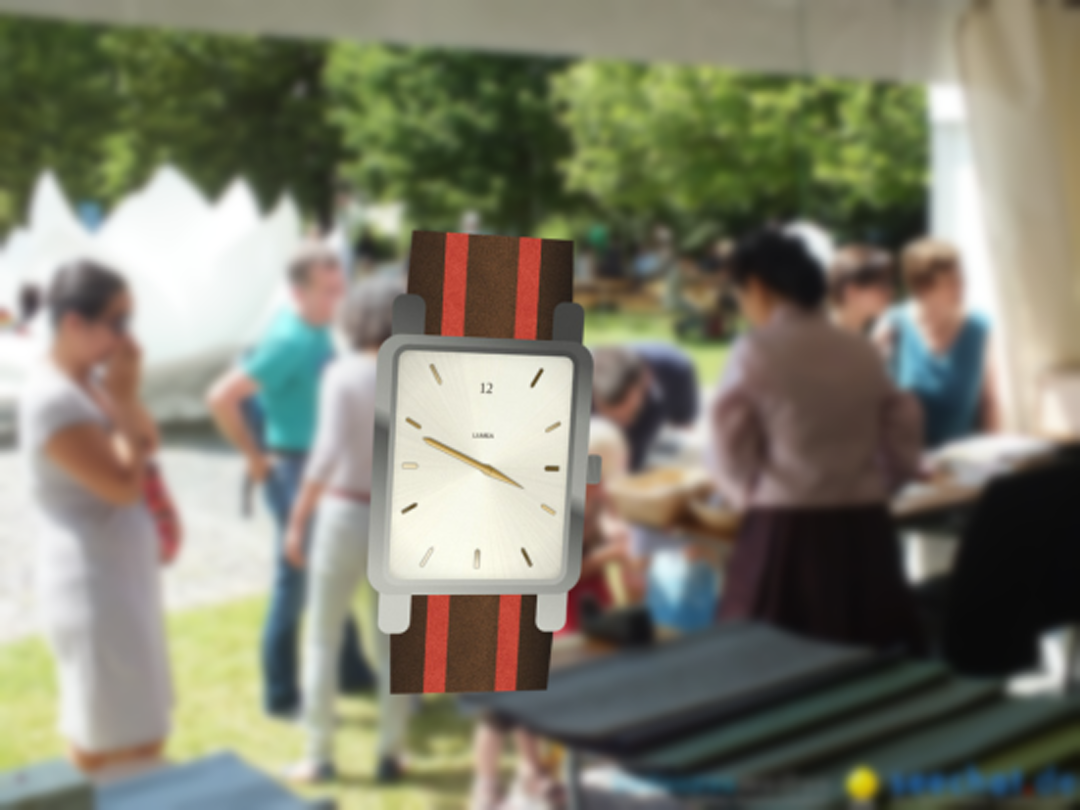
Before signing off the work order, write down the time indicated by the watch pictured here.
3:49
